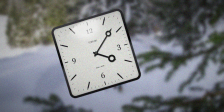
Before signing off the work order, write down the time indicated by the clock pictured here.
4:08
